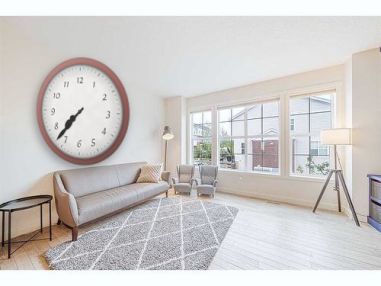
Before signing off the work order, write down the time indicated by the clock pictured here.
7:37
